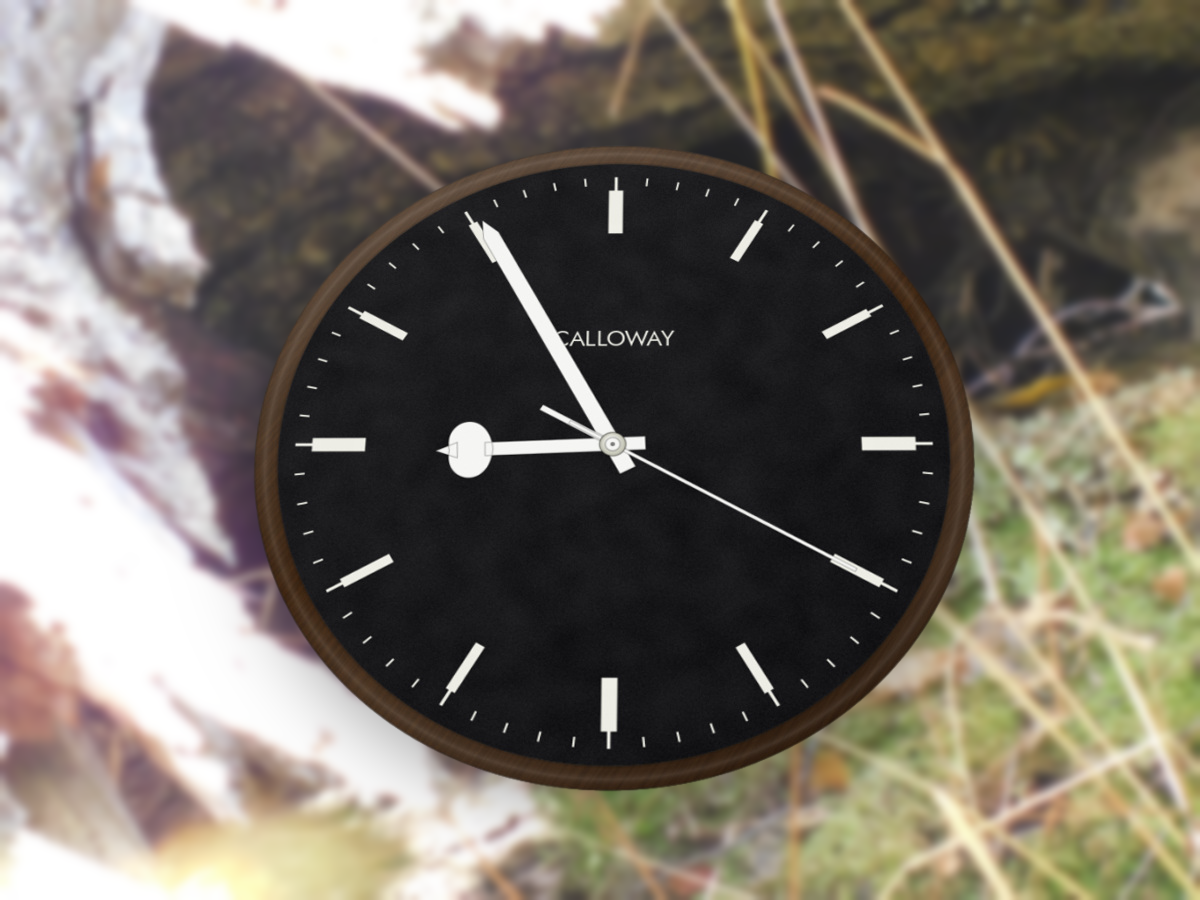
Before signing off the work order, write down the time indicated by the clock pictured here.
8:55:20
